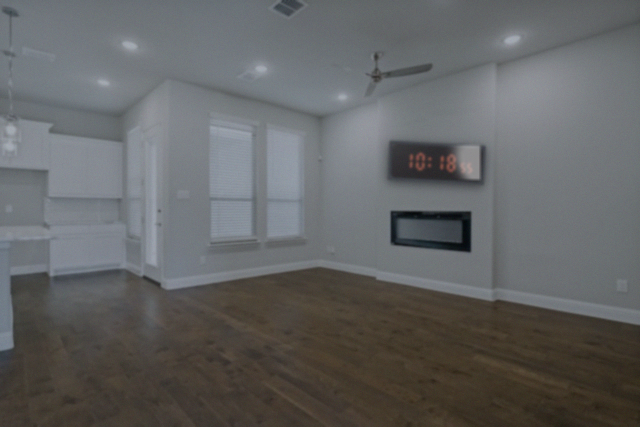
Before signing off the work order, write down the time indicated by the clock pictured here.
10:18
